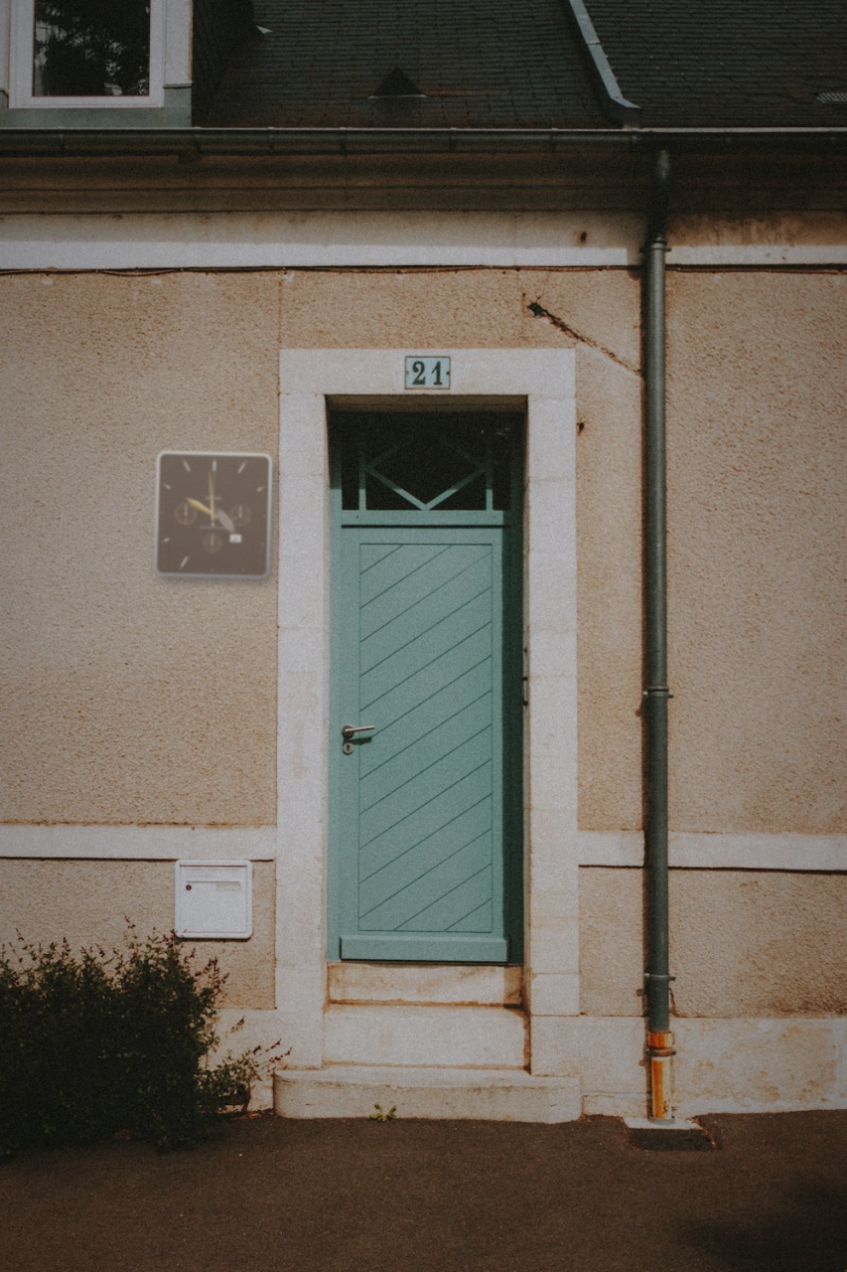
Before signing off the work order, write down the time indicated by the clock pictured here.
9:59
